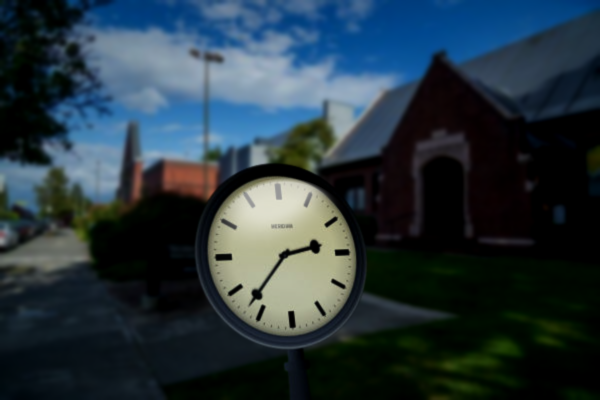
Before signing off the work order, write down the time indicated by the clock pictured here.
2:37
